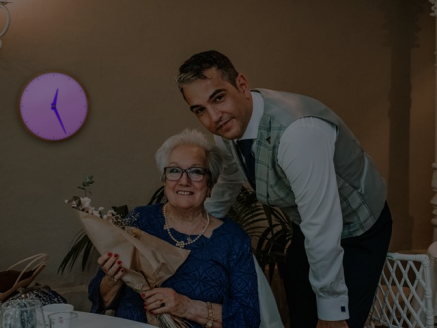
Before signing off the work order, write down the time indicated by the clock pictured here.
12:26
